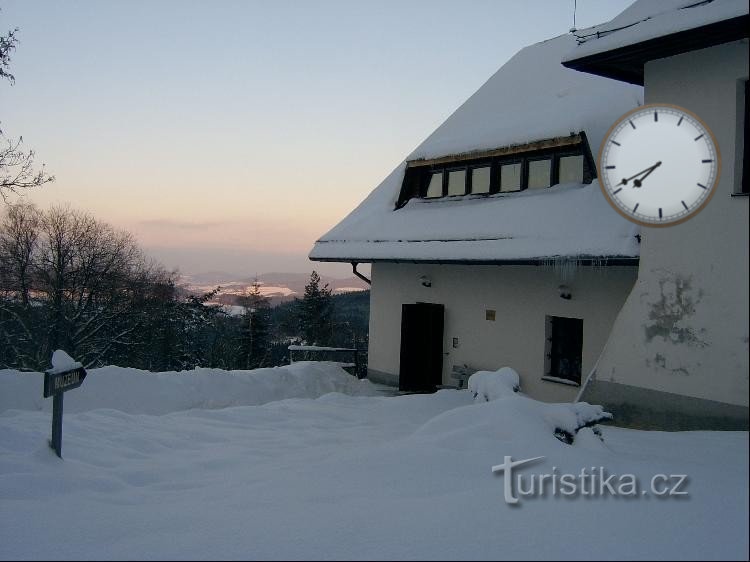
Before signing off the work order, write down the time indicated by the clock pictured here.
7:41
